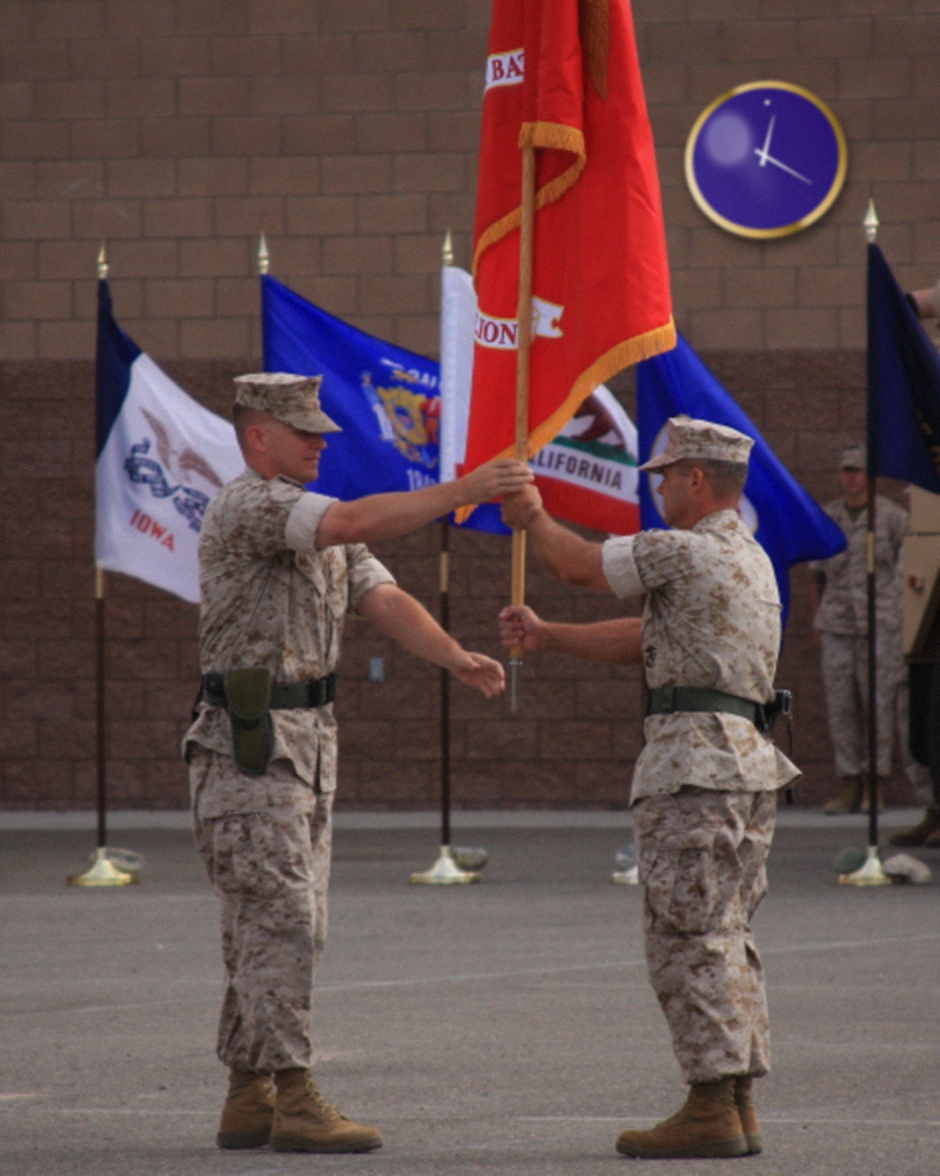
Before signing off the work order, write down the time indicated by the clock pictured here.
12:20
